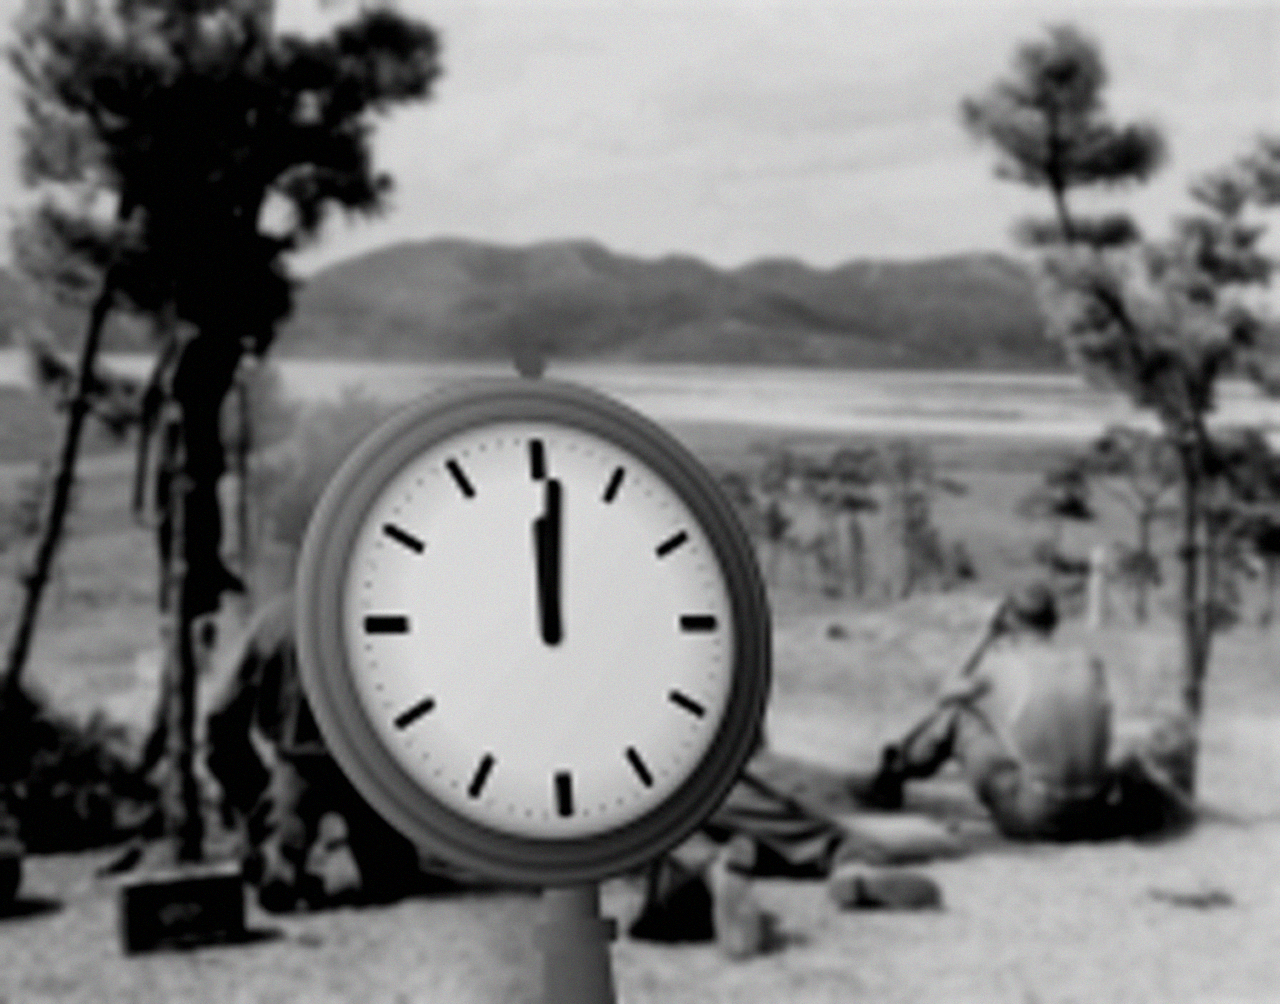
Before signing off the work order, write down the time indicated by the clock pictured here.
12:01
